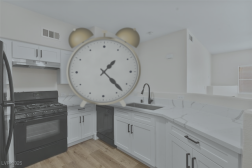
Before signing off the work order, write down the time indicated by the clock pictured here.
1:23
